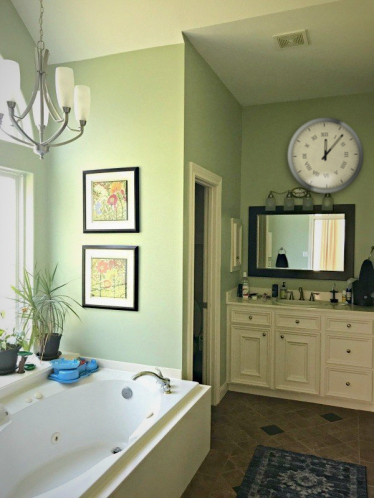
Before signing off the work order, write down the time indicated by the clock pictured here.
12:07
